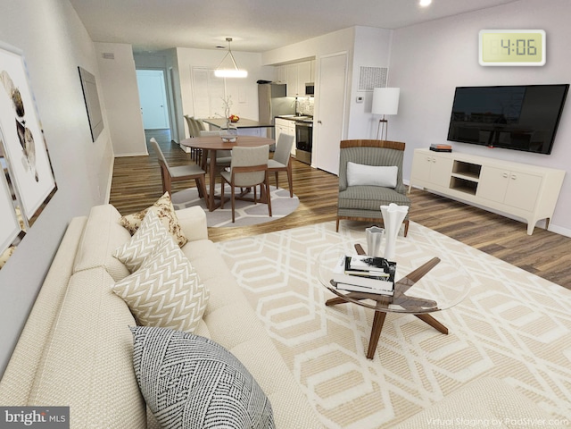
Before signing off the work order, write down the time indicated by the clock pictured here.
4:06
